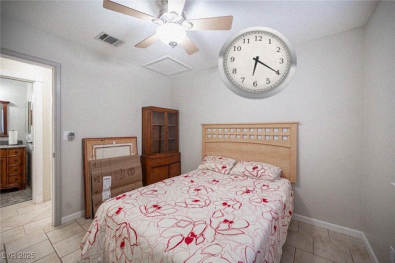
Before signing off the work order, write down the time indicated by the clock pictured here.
6:20
